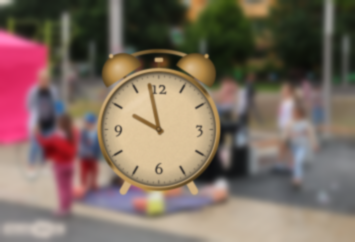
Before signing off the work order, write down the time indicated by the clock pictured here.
9:58
